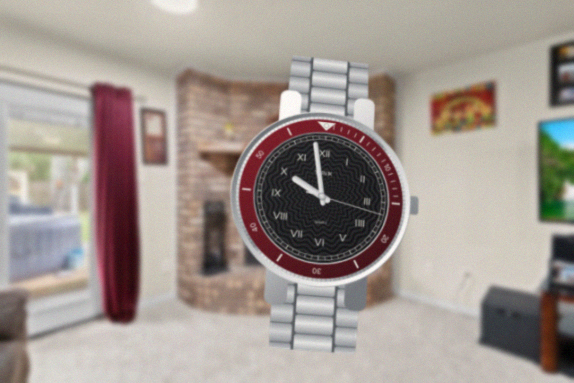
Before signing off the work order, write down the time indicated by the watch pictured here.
9:58:17
